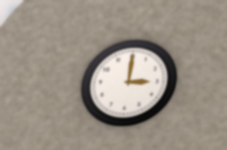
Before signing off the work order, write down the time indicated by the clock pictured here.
3:00
